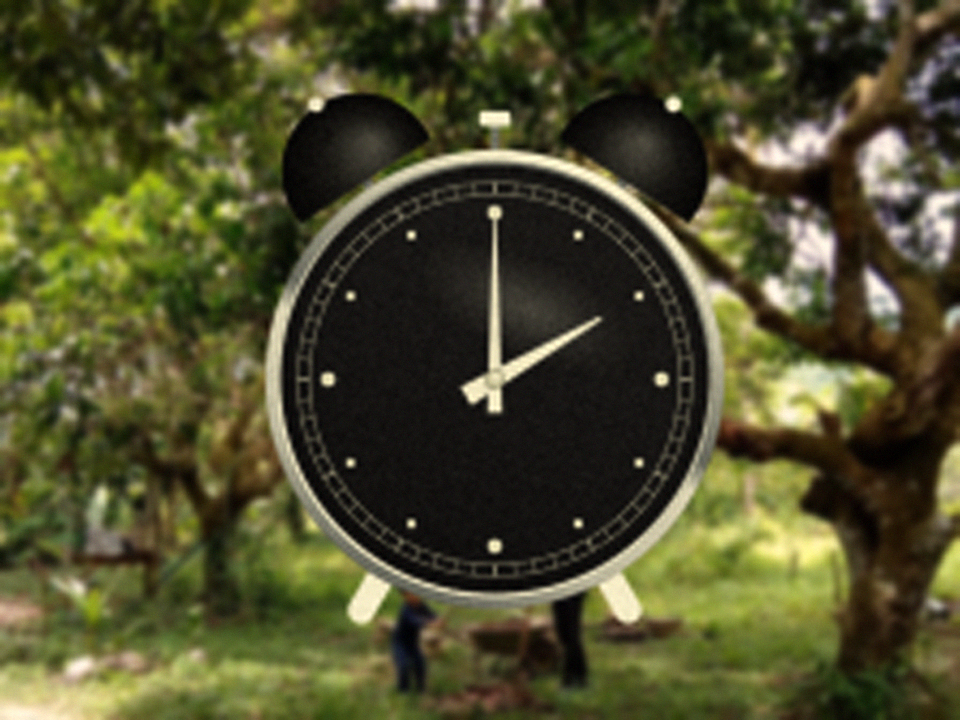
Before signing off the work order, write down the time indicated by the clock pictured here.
2:00
